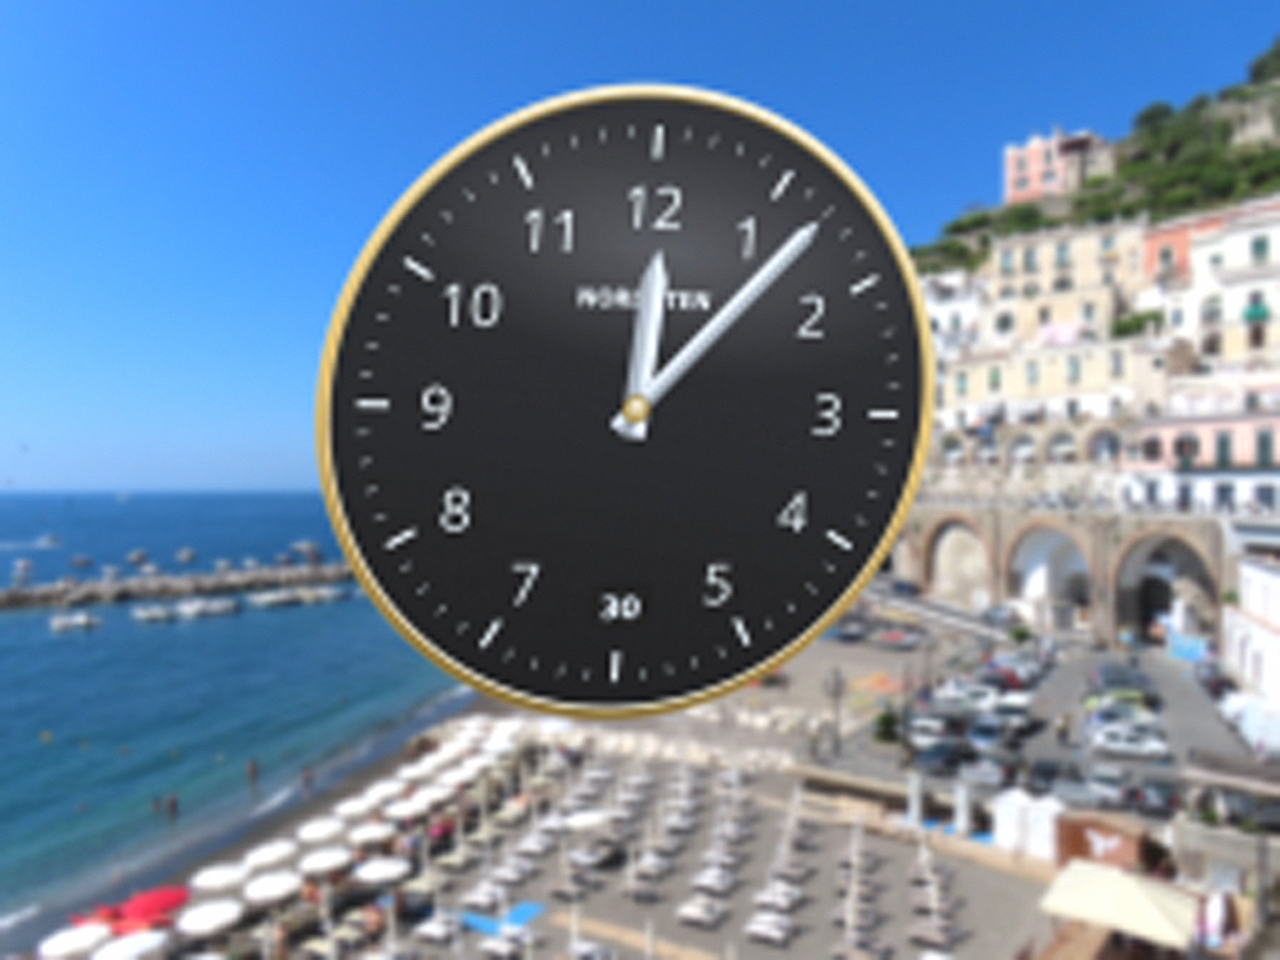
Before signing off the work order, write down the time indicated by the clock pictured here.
12:07
